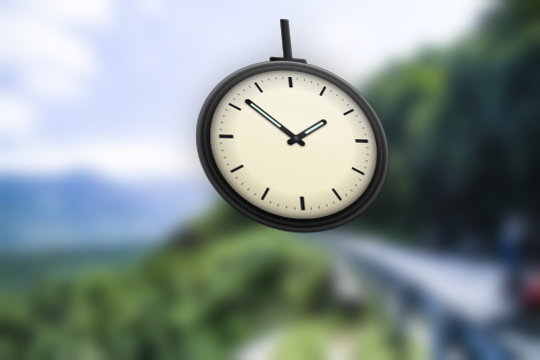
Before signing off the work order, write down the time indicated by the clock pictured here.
1:52
